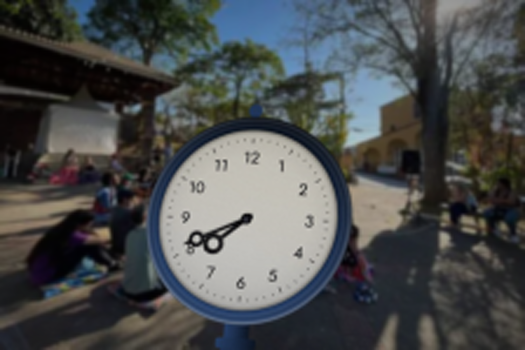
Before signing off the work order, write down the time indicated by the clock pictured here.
7:41
